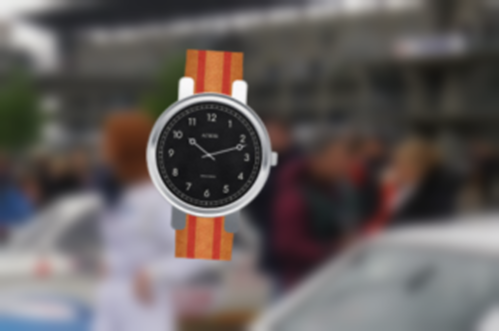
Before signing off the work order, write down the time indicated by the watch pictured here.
10:12
